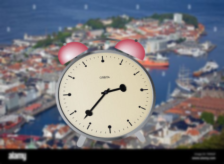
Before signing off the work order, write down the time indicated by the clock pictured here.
2:37
